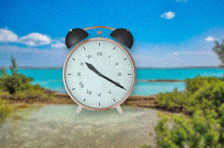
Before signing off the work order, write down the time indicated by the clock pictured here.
10:20
